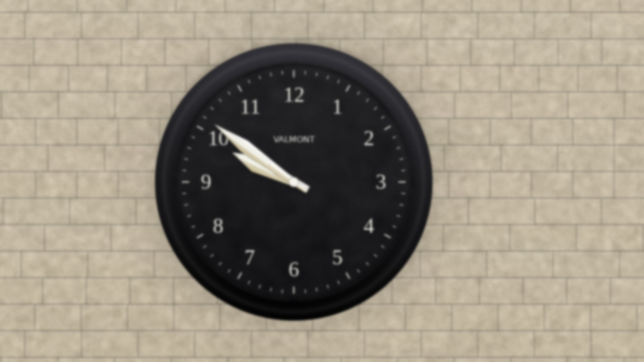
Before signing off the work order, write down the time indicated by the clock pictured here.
9:51
